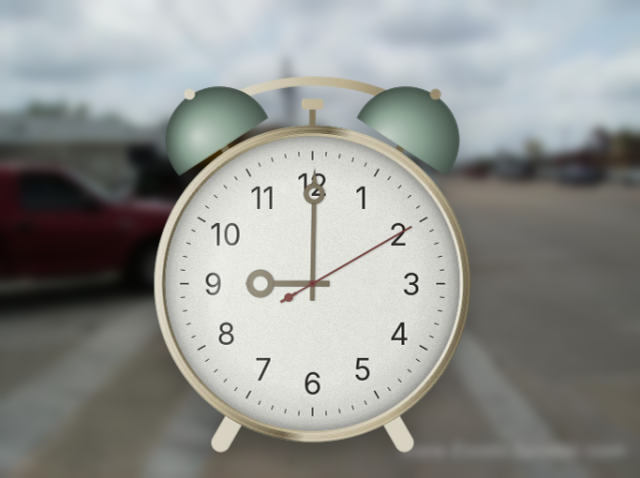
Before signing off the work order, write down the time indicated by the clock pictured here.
9:00:10
